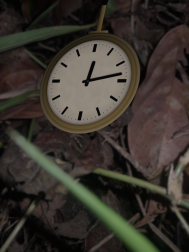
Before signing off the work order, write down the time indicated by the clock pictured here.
12:13
